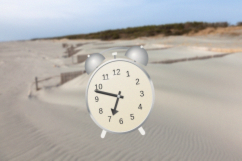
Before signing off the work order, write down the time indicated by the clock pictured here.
6:48
